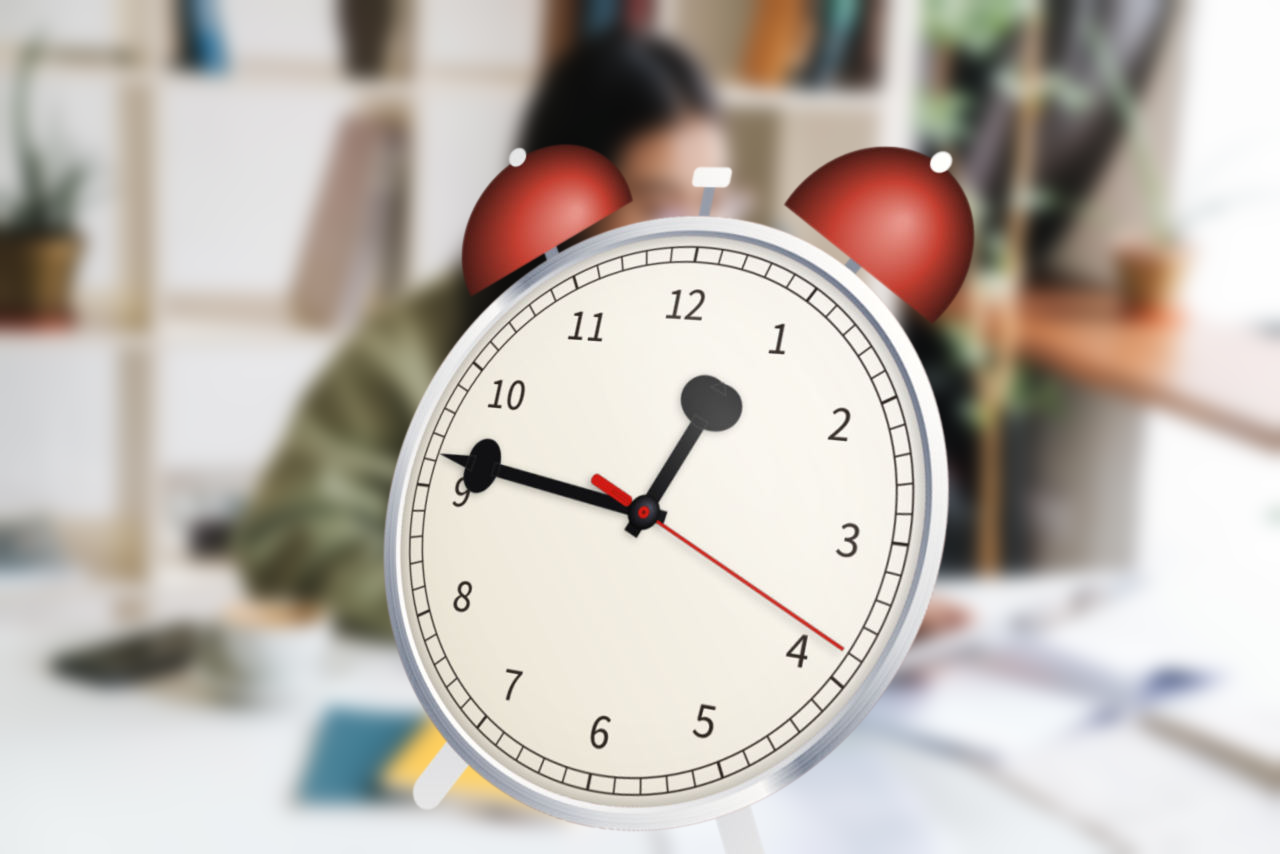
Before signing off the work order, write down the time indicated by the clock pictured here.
12:46:19
